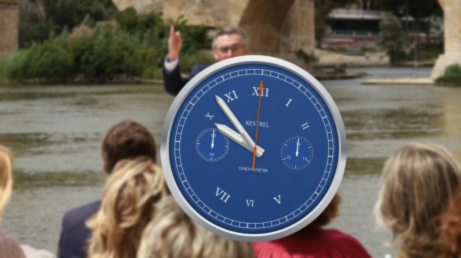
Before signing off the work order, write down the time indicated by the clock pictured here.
9:53
